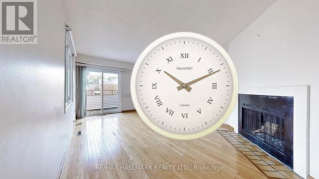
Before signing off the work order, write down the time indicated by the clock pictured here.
10:11
